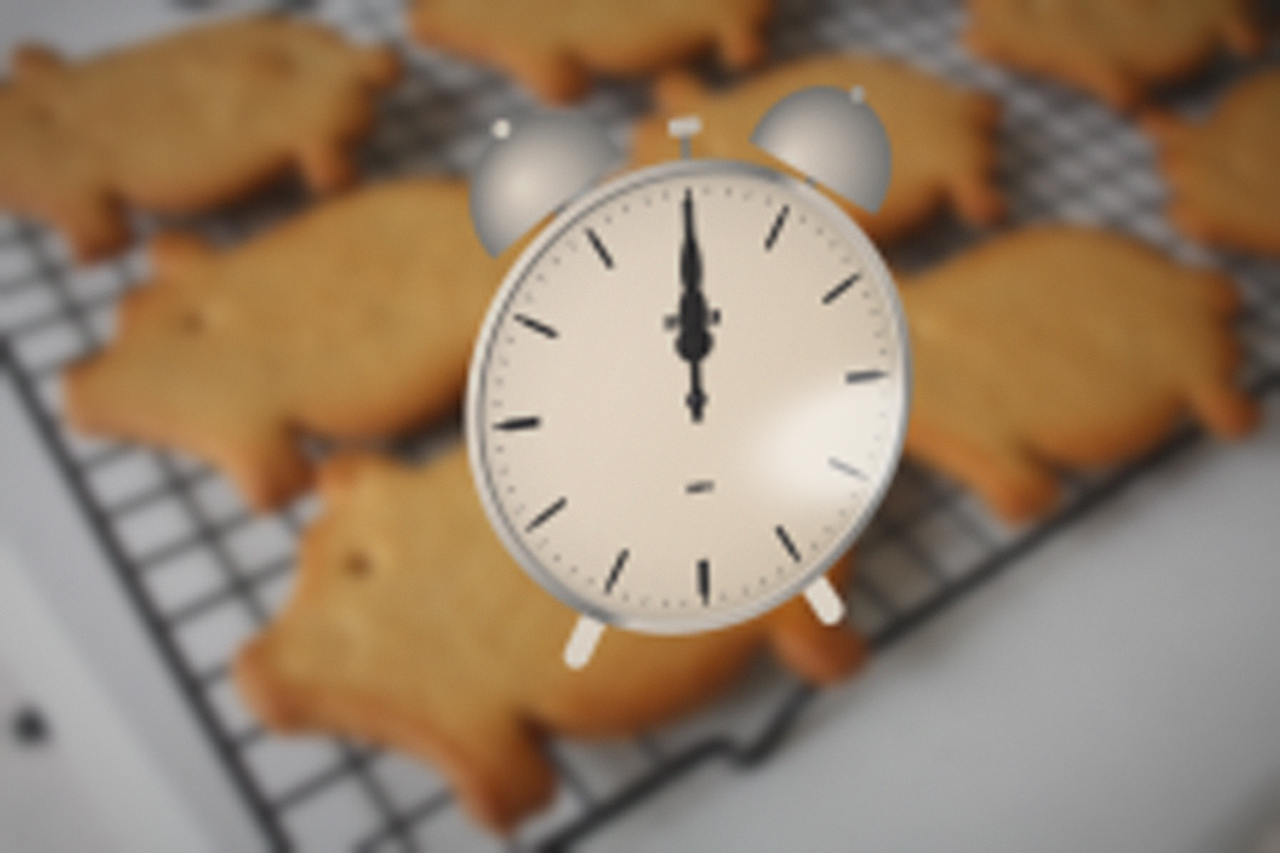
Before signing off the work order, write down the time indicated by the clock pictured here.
12:00
